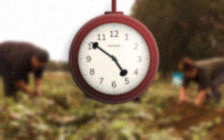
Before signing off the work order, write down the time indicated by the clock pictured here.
4:51
